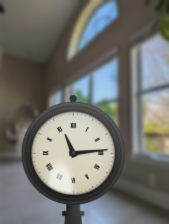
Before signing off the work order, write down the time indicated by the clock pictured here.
11:14
